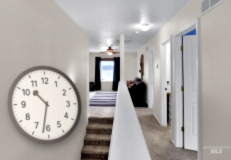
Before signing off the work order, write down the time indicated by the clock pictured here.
10:32
